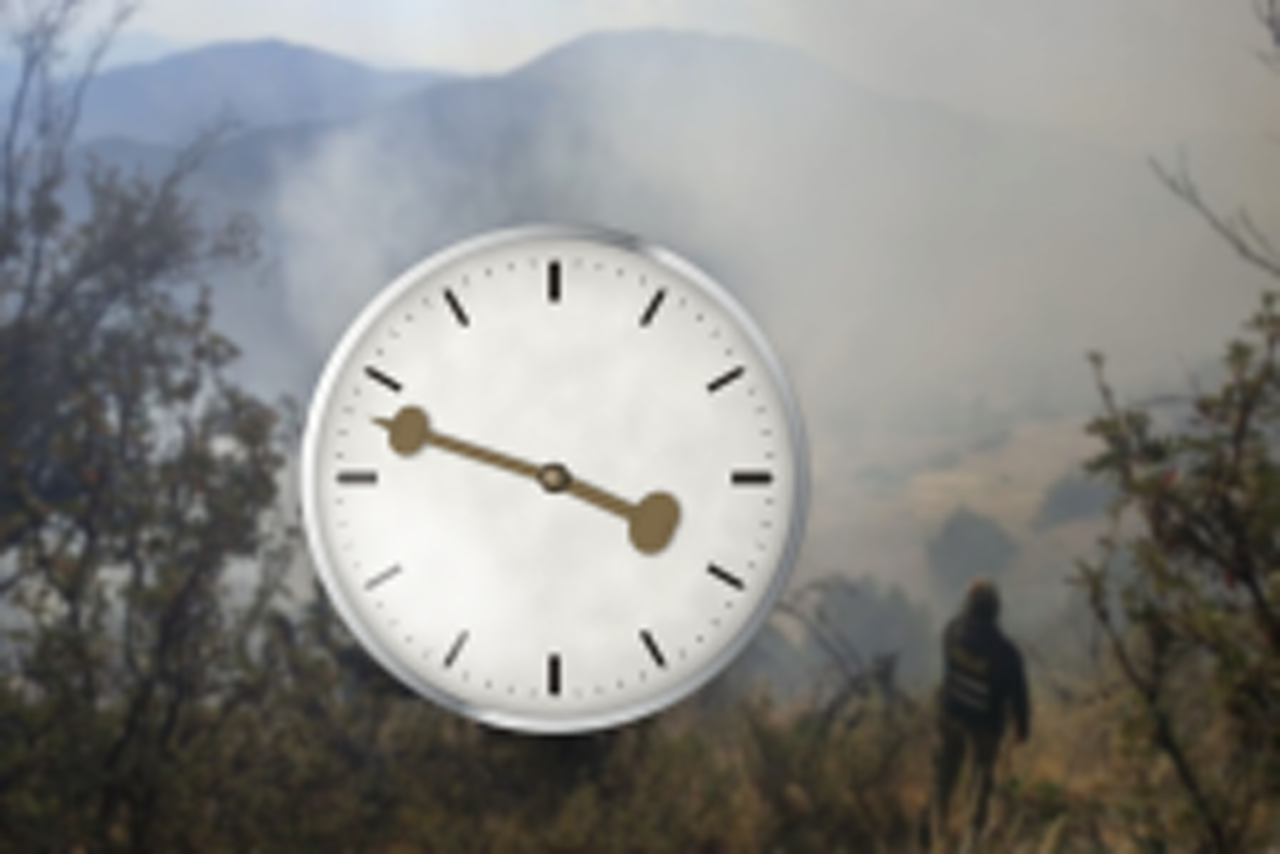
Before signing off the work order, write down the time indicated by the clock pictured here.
3:48
